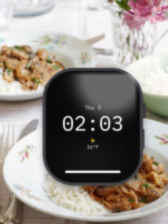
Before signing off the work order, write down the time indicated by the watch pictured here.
2:03
